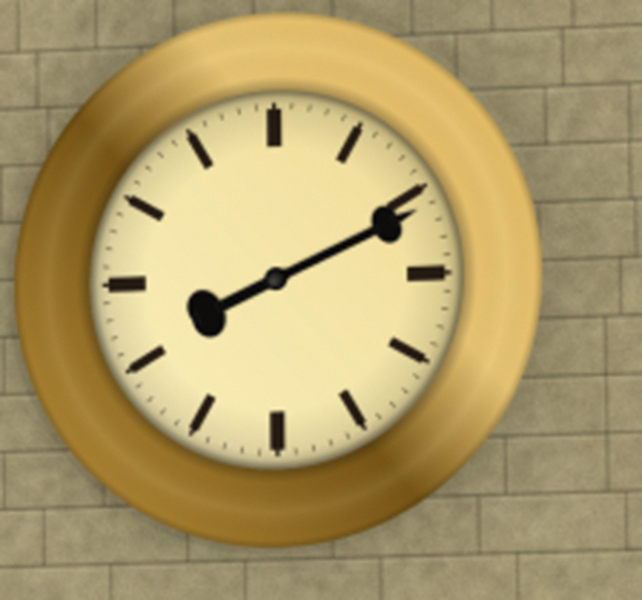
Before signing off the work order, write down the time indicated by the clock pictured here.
8:11
